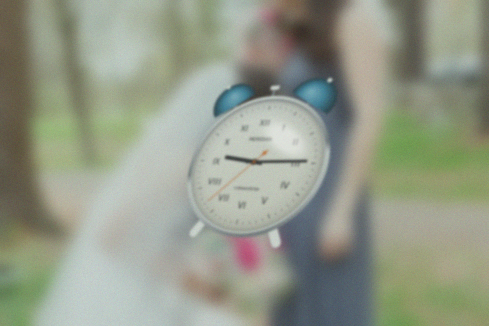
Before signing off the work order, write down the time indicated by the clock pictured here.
9:14:37
